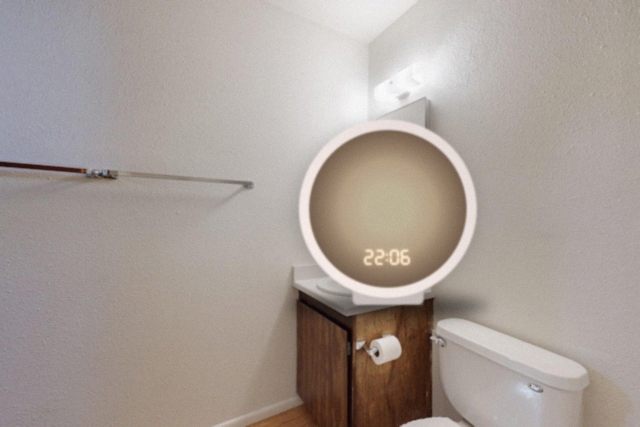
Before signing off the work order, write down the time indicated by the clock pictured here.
22:06
